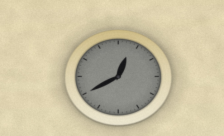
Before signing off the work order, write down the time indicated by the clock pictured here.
12:40
